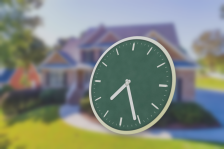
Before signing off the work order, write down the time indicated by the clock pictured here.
7:26
